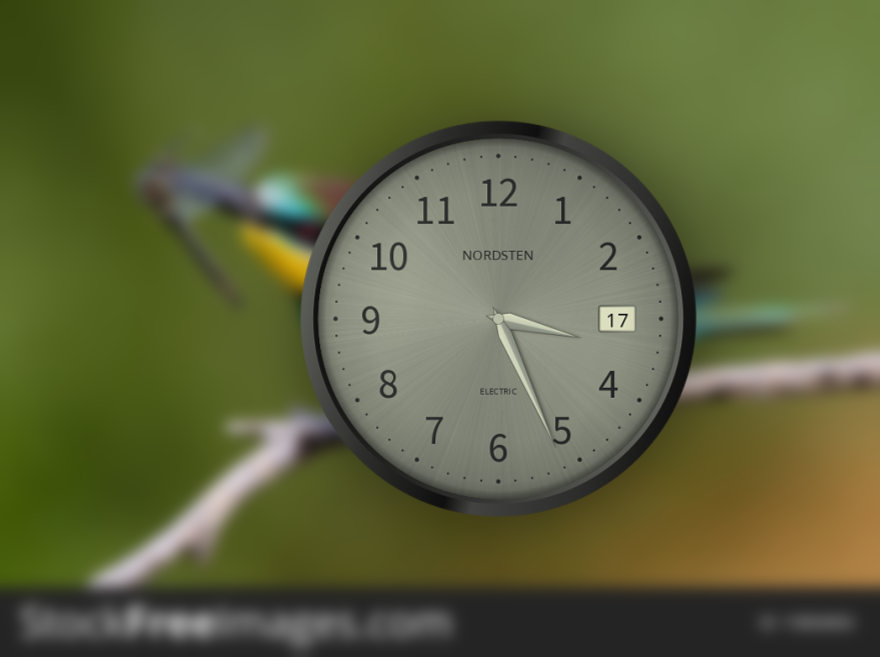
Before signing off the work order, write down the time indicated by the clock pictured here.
3:26
